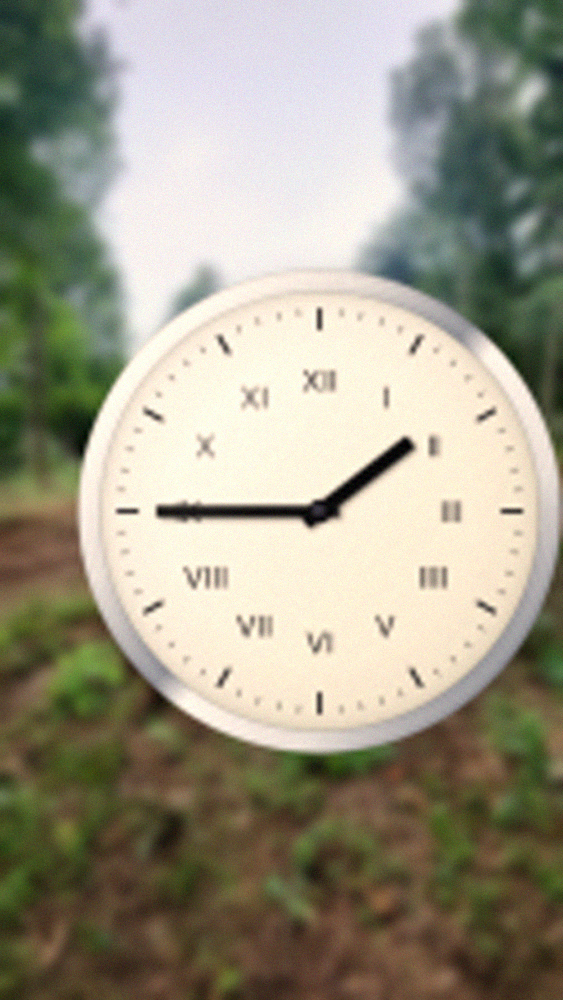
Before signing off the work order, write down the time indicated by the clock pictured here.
1:45
